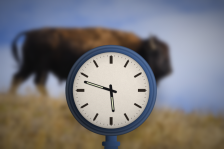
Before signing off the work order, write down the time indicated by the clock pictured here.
5:48
